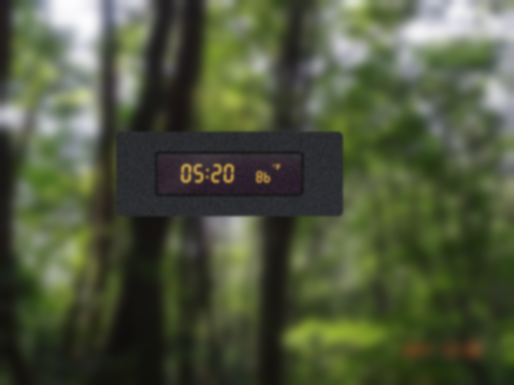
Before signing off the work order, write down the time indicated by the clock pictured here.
5:20
